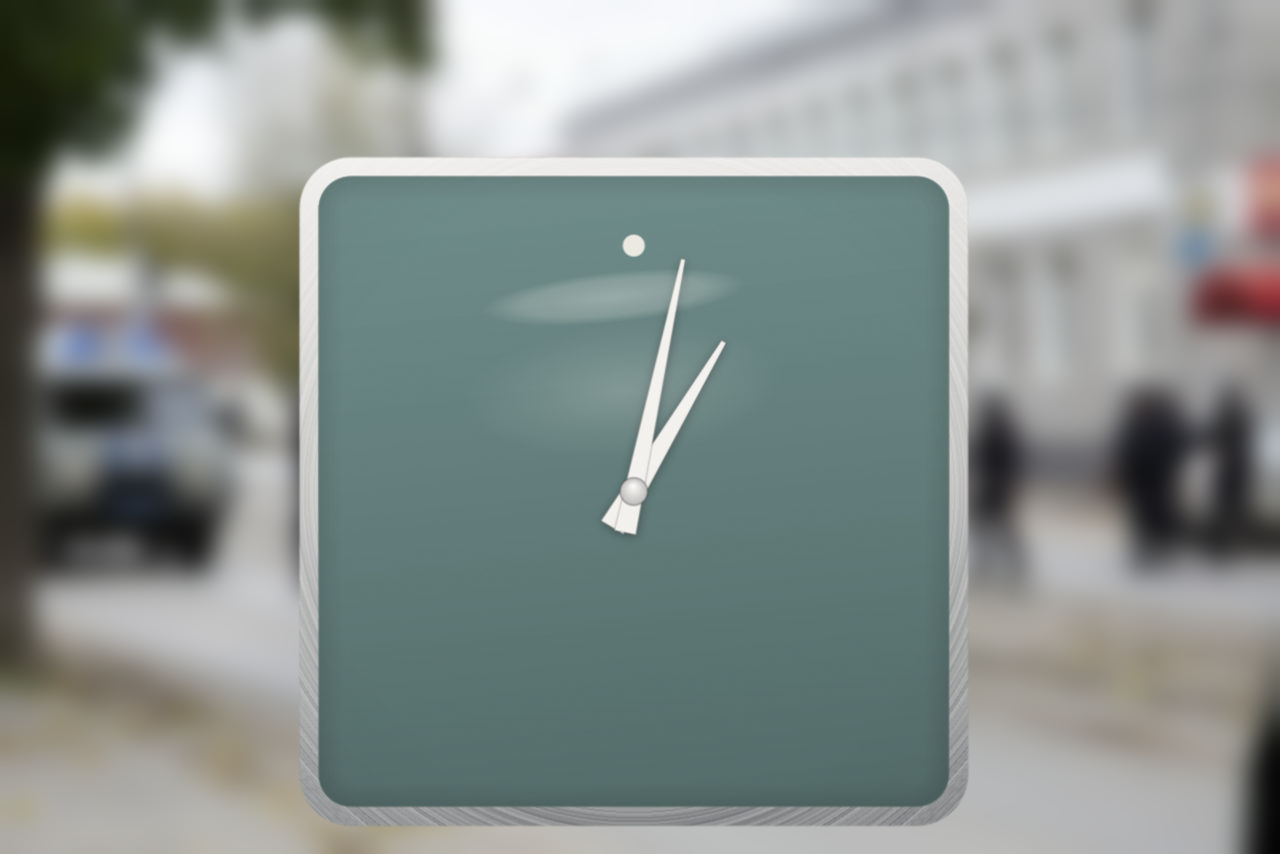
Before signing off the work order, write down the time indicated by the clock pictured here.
1:02
